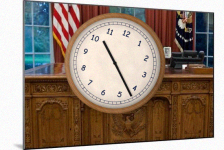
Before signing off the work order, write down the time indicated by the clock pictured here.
10:22
